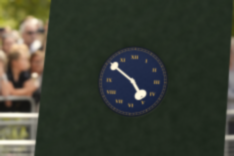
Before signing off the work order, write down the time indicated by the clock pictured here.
4:51
